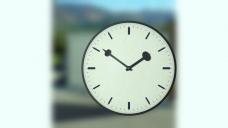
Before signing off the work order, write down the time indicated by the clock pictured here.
1:51
